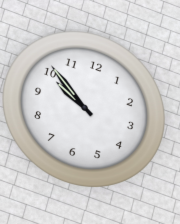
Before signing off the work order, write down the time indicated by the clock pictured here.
9:51
